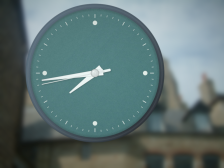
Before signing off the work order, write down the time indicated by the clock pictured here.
7:43:43
